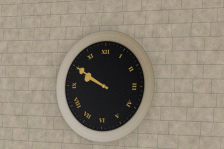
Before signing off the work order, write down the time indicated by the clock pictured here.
9:50
